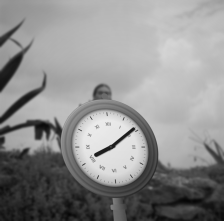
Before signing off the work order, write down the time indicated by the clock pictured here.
8:09
